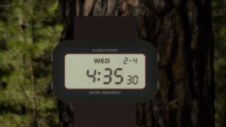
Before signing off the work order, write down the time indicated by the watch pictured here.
4:35:30
